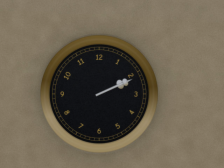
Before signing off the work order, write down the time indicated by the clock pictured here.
2:11
